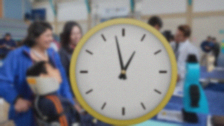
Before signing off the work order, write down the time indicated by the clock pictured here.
12:58
